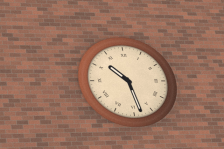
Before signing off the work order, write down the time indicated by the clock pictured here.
10:28
